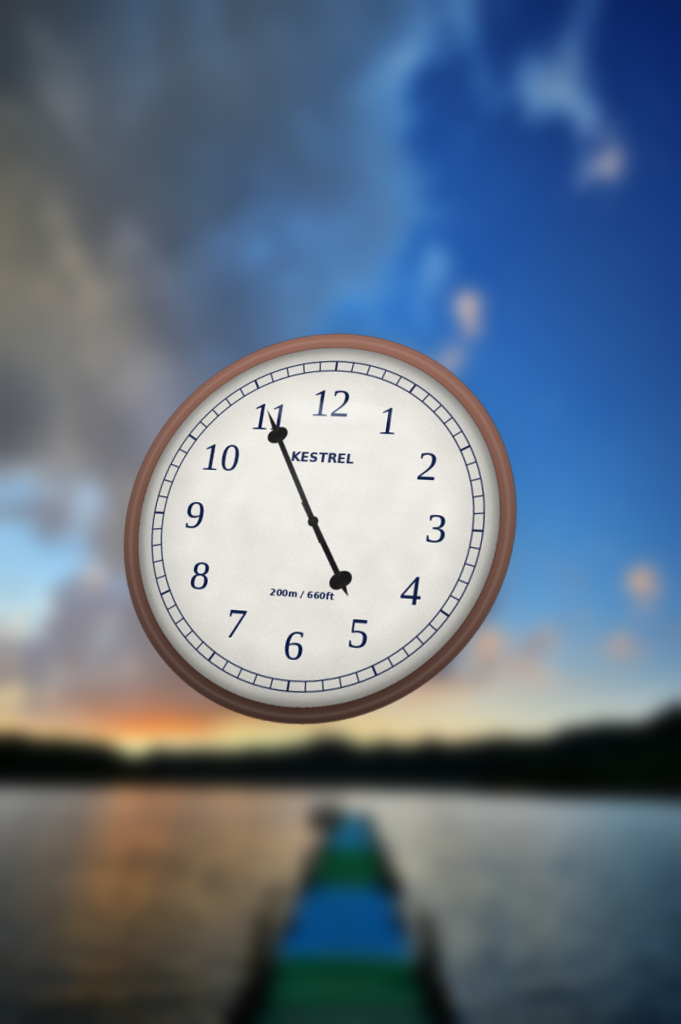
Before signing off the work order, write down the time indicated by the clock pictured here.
4:55
